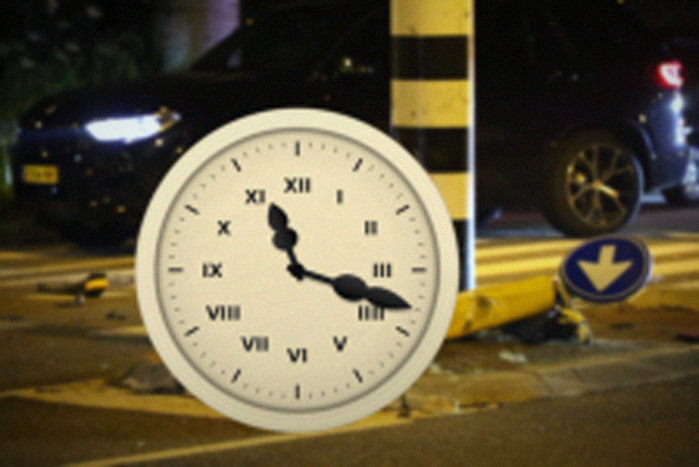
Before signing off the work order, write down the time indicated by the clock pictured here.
11:18
